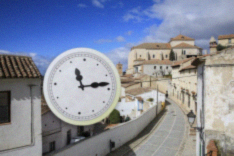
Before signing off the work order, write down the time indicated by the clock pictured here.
11:13
